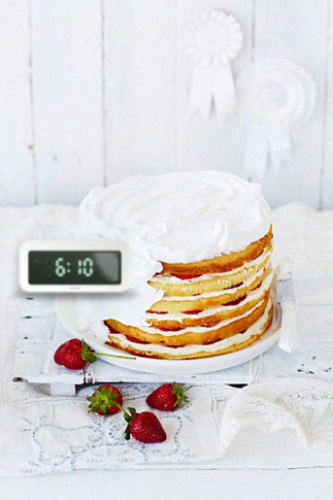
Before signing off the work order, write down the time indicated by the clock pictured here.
6:10
